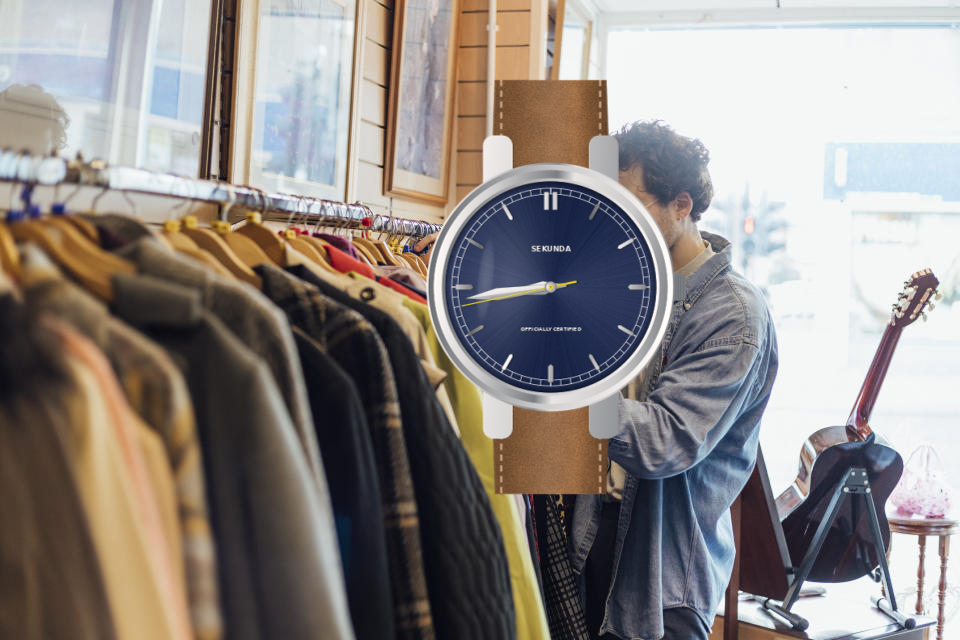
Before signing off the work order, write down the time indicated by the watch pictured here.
8:43:43
